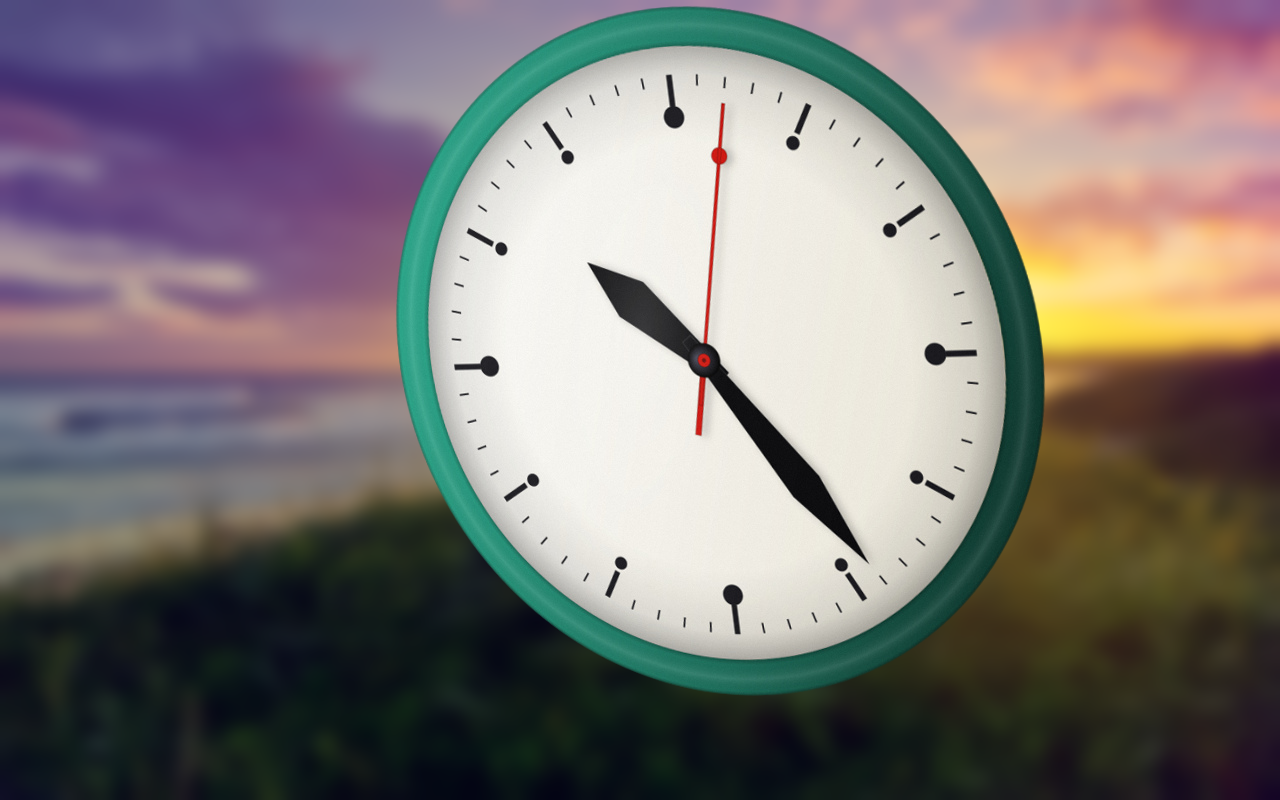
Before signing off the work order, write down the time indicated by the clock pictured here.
10:24:02
